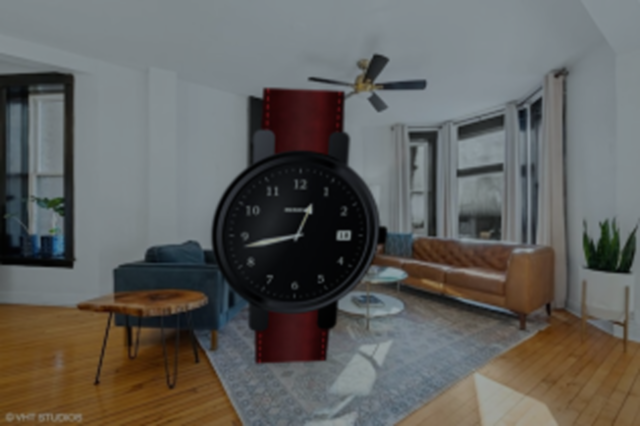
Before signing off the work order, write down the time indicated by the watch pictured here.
12:43
